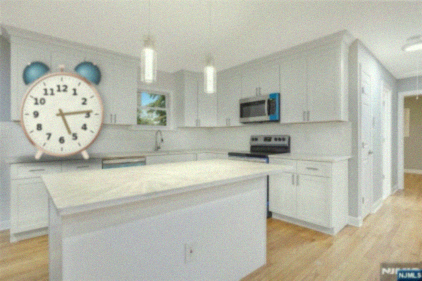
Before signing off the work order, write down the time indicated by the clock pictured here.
5:14
